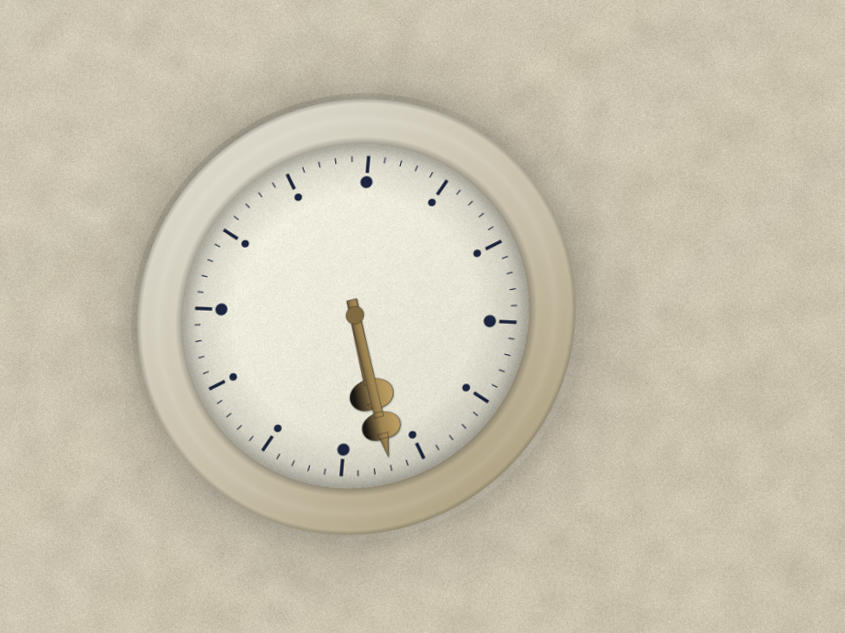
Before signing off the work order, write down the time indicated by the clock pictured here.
5:27
